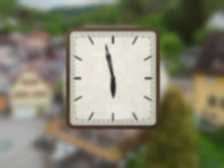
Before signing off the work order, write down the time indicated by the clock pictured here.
5:58
